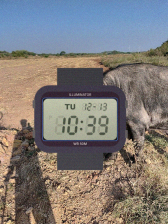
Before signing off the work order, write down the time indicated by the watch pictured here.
10:39
